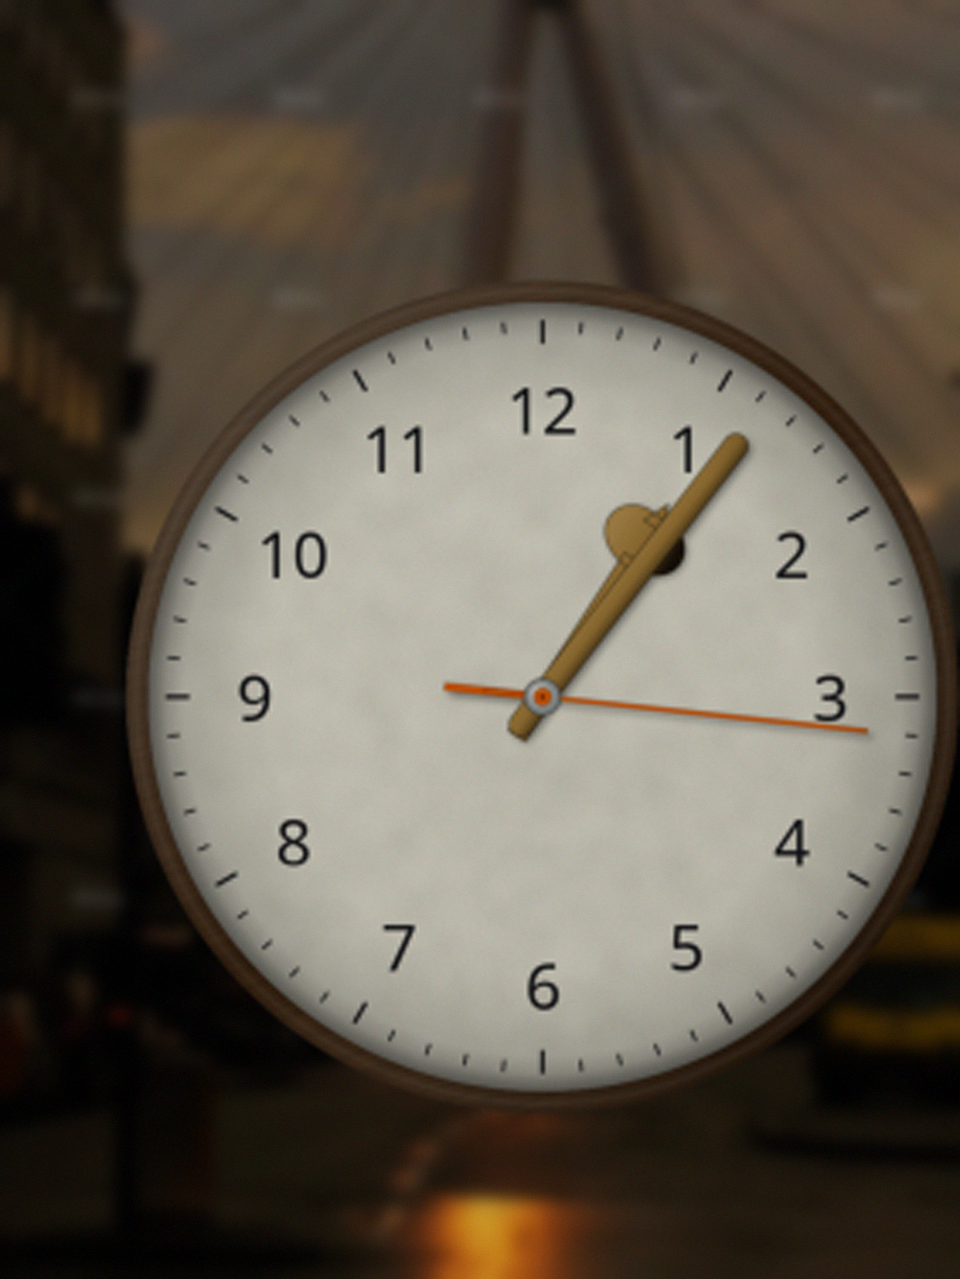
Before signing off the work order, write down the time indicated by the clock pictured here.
1:06:16
